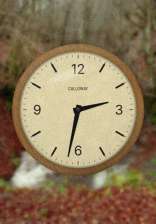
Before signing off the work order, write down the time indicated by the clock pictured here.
2:32
